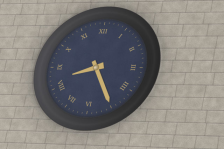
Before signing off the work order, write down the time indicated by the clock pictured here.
8:25
